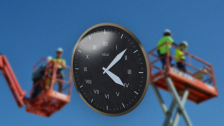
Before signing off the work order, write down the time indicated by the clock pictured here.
4:08
